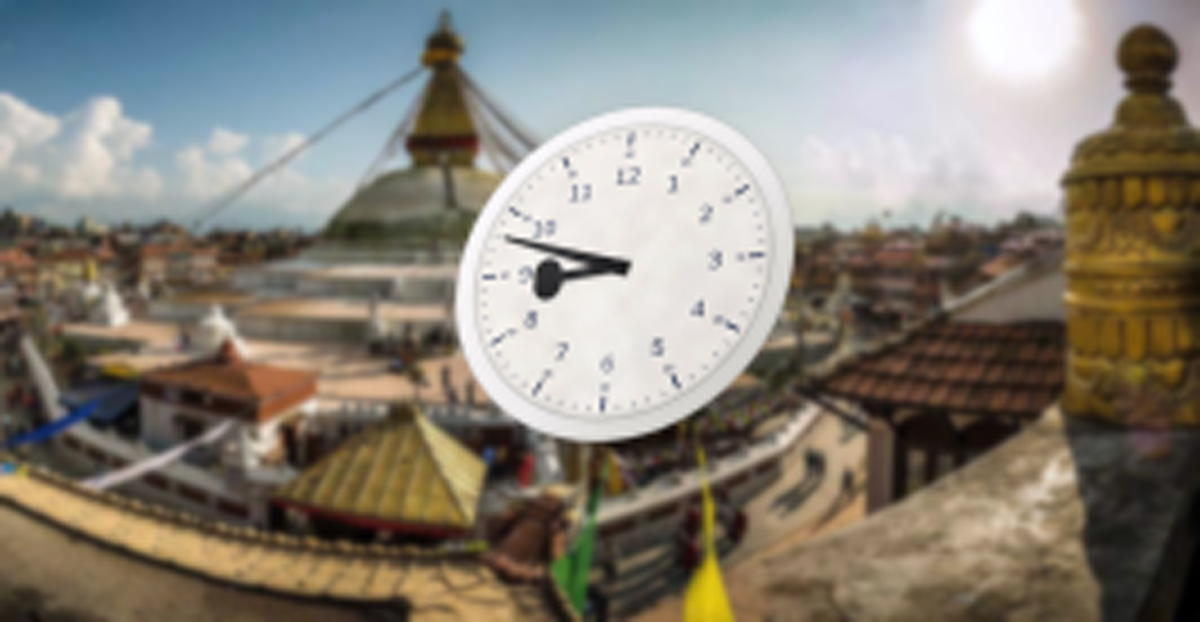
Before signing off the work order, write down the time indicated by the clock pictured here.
8:48
